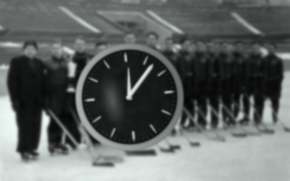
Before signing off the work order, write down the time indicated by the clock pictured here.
12:07
